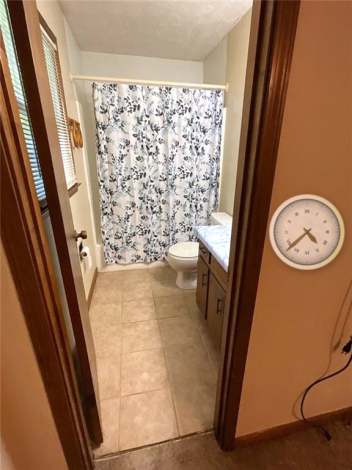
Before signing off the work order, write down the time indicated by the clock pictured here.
4:38
